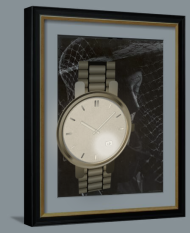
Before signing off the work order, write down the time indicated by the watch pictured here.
10:08
